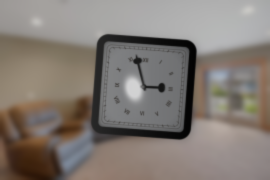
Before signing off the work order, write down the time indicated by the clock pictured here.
2:57
